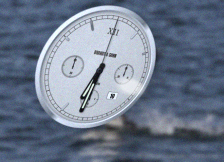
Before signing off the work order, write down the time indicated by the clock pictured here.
6:31
